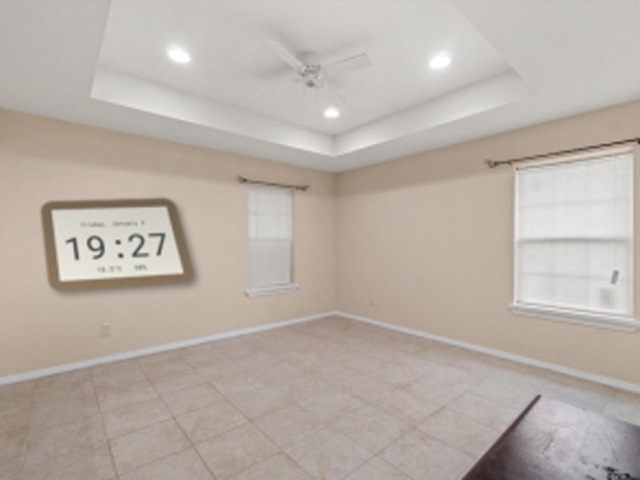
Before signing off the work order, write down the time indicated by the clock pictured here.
19:27
